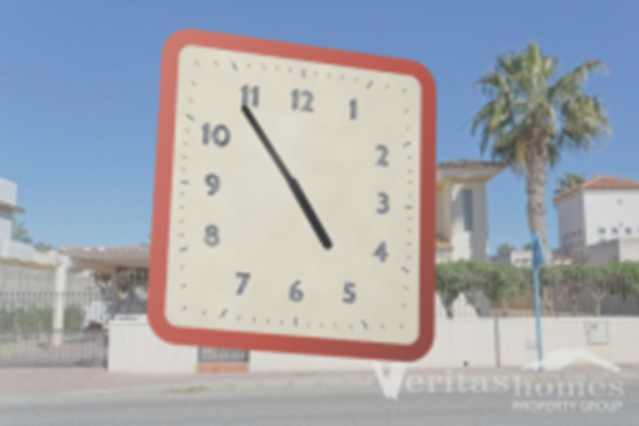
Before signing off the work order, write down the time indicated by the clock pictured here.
4:54
